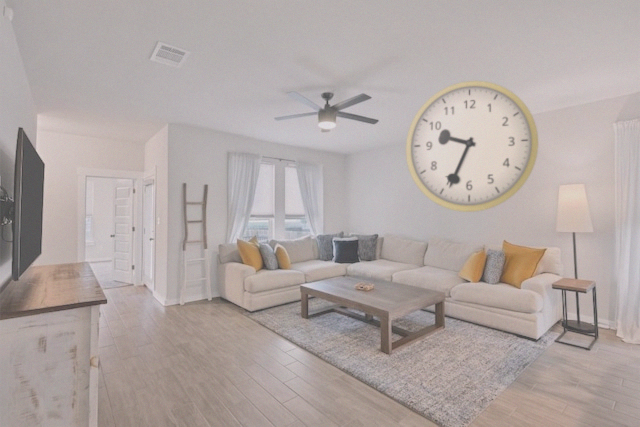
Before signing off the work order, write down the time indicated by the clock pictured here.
9:34
